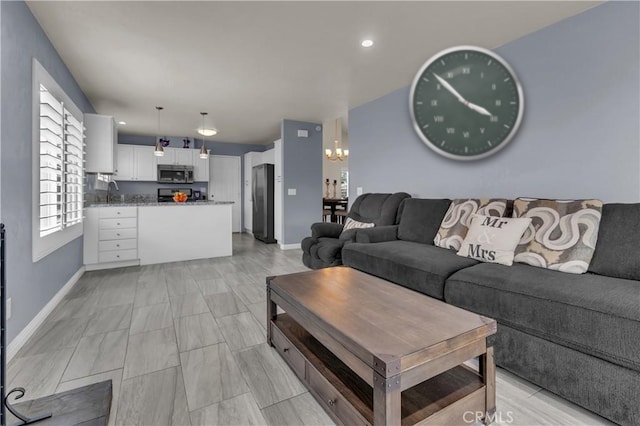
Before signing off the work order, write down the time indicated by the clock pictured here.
3:52
